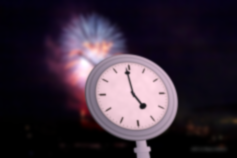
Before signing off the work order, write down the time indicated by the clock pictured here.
4:59
